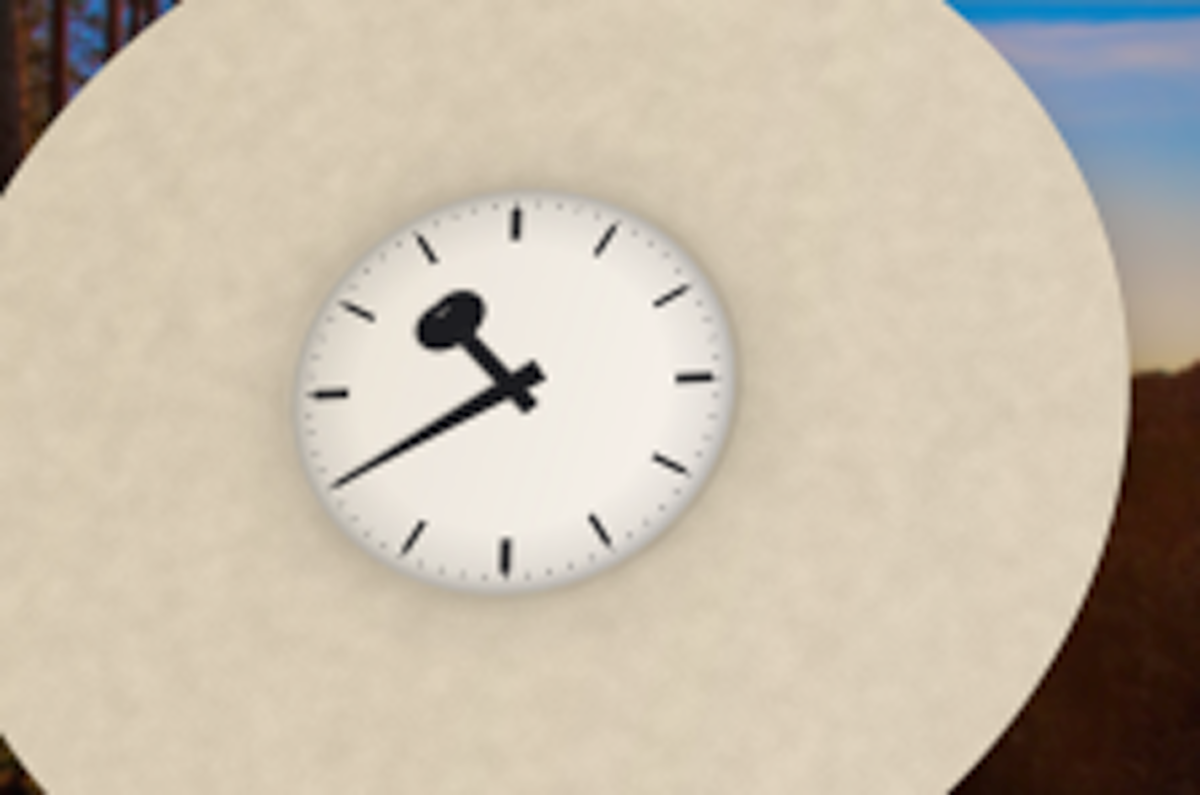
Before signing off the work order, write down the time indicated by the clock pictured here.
10:40
